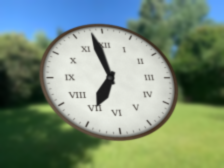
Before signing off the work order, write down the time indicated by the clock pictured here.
6:58
